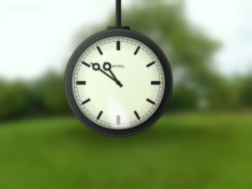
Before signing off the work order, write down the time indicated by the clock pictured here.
10:51
